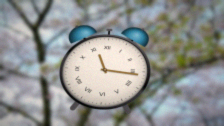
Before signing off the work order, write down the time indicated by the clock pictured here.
11:16
